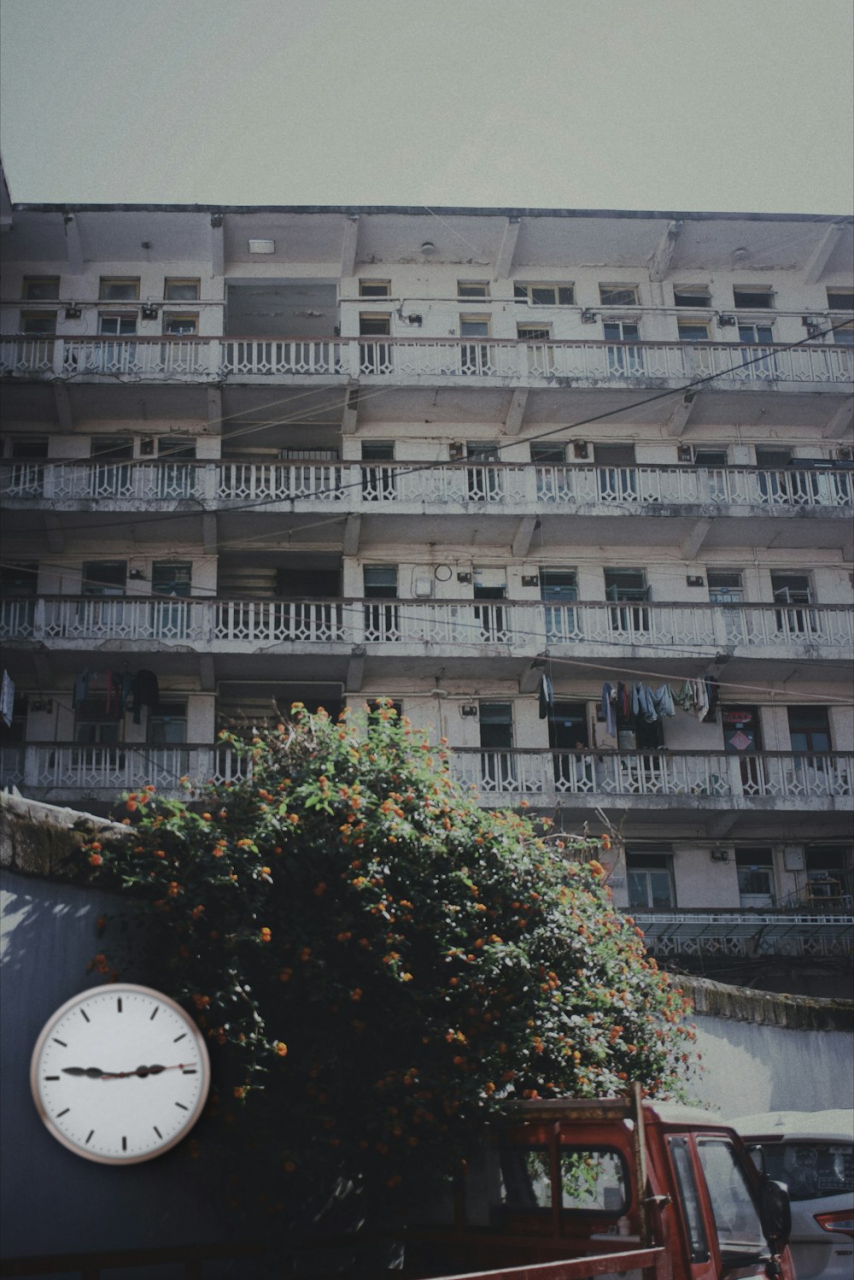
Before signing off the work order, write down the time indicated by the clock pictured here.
2:46:14
